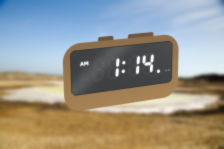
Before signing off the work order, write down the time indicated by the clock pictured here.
1:14
